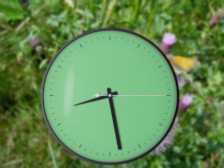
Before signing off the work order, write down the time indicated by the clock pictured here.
8:28:15
